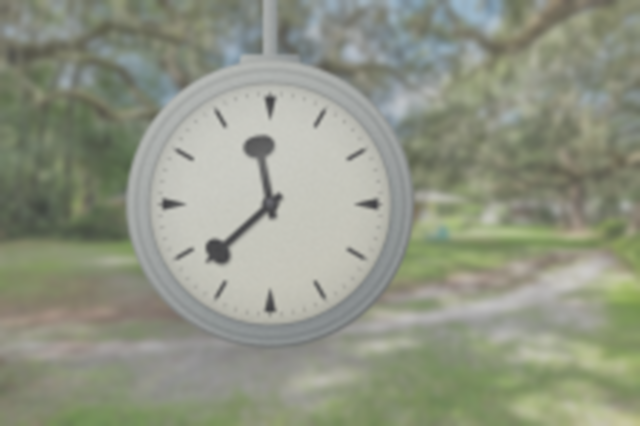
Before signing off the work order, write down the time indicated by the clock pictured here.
11:38
